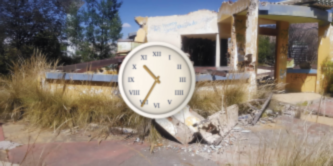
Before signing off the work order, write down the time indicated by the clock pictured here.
10:35
